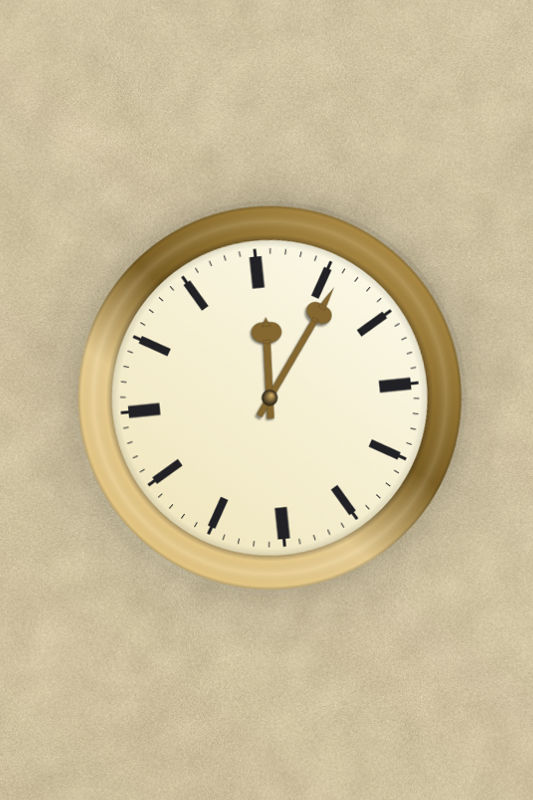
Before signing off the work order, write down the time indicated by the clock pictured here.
12:06
